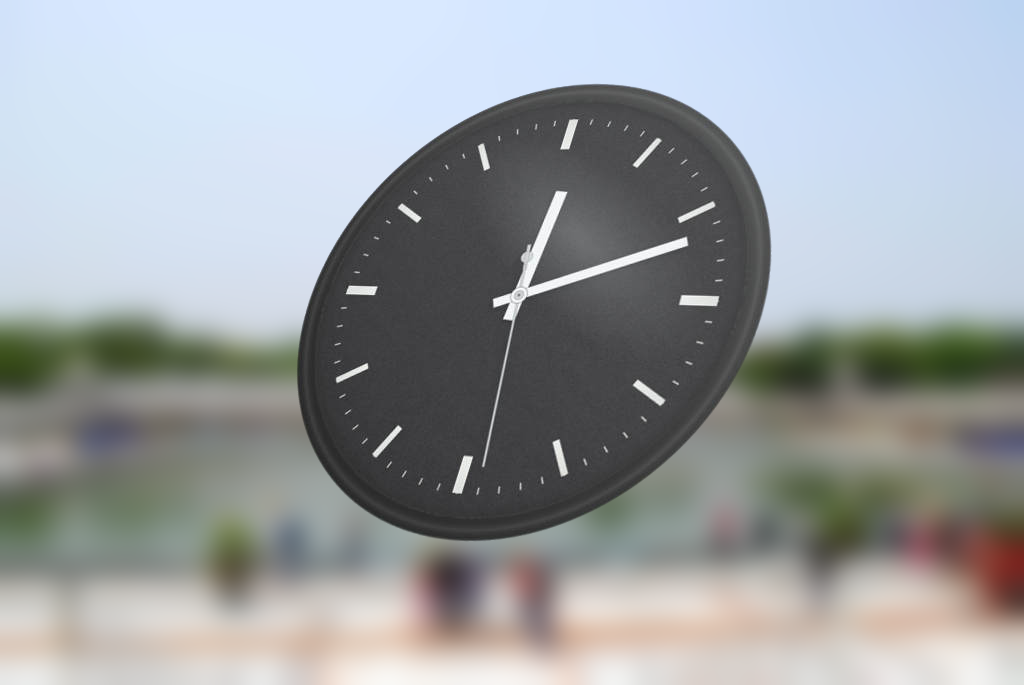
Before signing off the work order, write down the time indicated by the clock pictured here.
12:11:29
